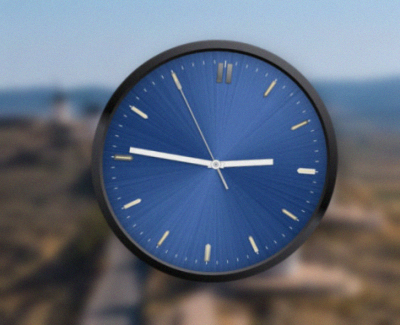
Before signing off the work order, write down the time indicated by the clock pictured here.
2:45:55
